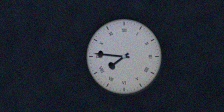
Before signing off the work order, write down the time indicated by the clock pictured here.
7:46
